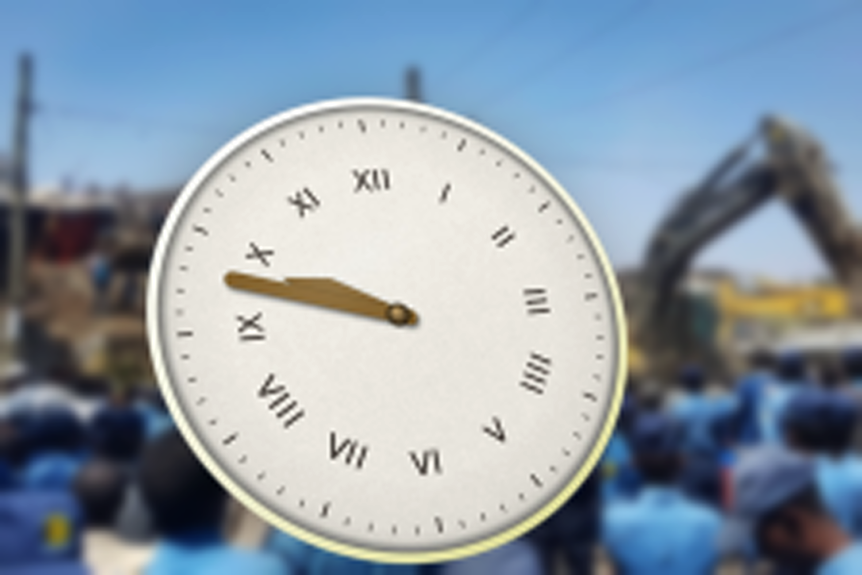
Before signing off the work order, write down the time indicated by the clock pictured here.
9:48
